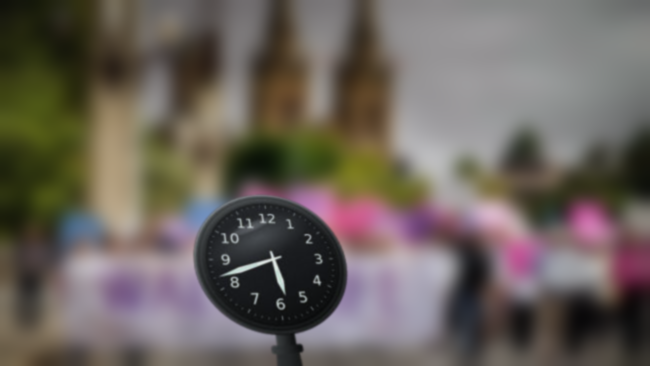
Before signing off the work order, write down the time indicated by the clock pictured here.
5:42
